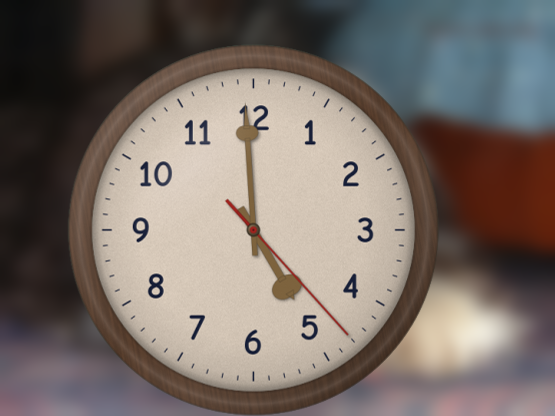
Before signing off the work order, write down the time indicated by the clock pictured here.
4:59:23
